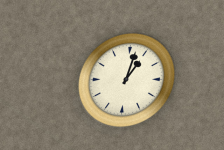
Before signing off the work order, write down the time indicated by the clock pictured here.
1:02
